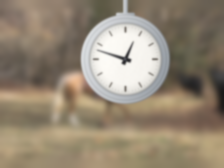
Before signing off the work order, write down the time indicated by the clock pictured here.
12:48
